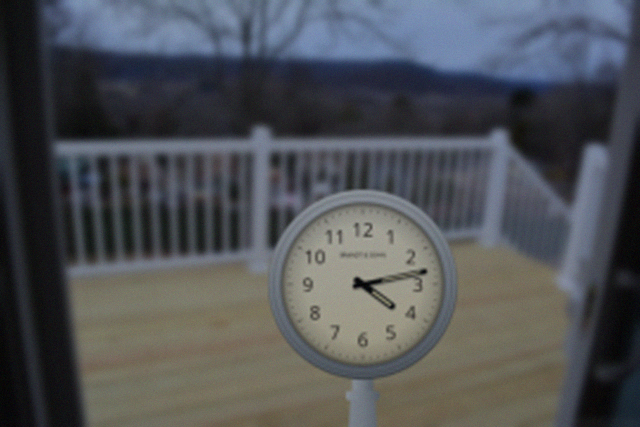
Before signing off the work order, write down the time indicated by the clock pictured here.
4:13
